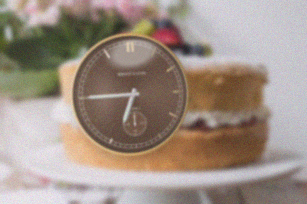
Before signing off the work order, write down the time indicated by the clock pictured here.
6:45
